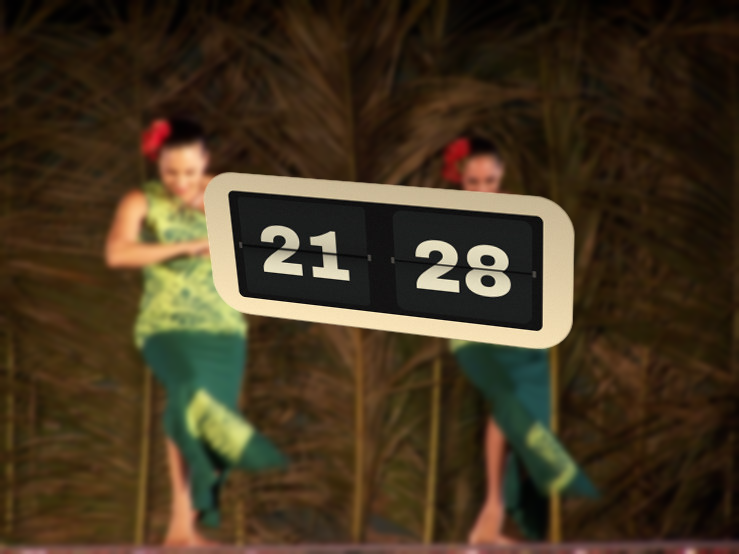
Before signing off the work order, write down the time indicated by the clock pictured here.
21:28
